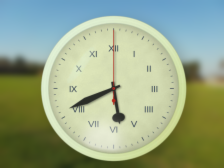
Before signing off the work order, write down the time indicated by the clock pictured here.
5:41:00
